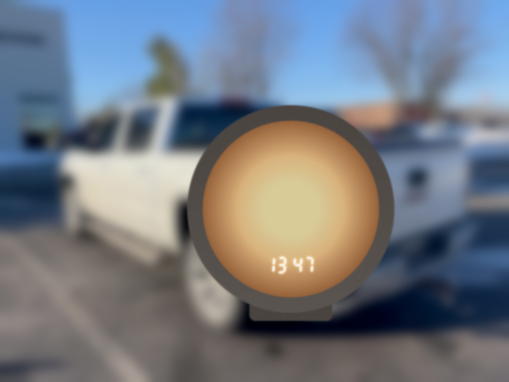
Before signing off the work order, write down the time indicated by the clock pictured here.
13:47
